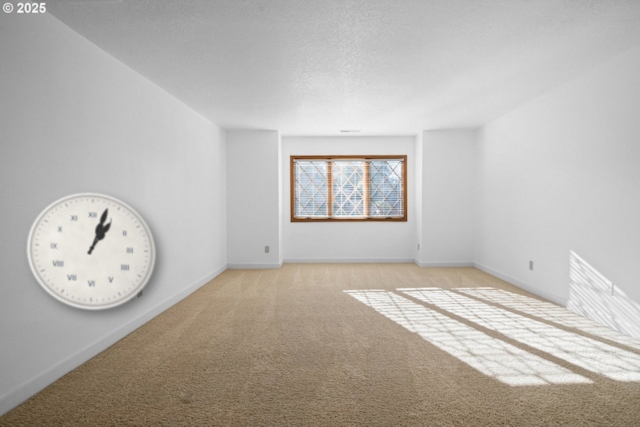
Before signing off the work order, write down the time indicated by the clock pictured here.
1:03
